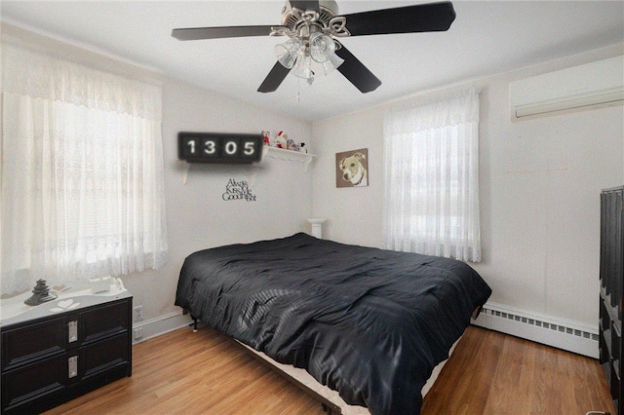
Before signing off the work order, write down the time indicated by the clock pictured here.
13:05
